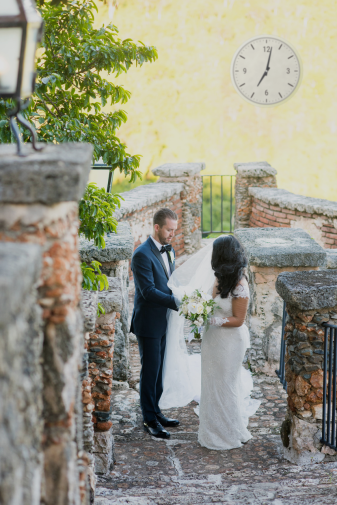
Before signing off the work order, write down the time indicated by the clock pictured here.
7:02
